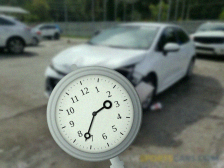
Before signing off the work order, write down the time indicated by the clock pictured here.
2:37
